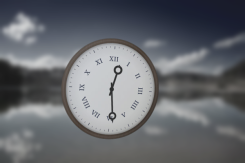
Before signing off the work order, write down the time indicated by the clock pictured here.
12:29
